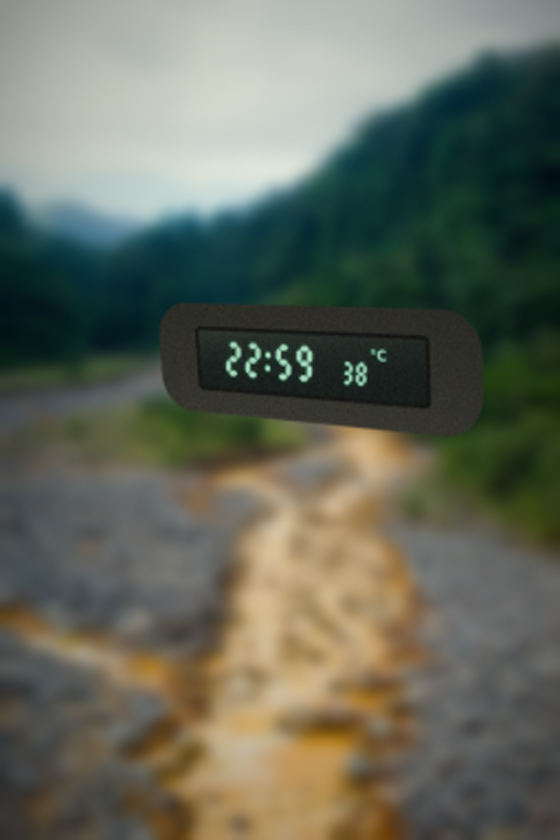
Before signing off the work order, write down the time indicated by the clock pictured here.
22:59
